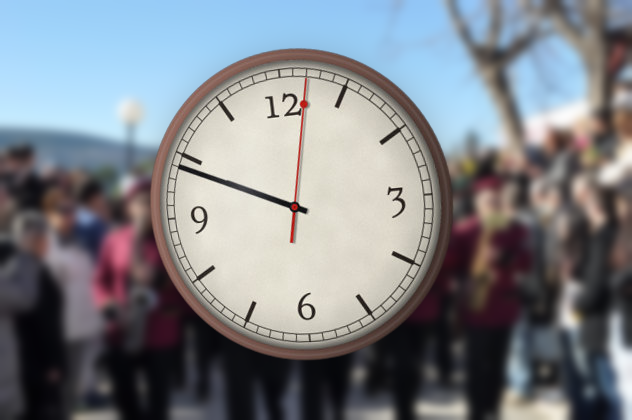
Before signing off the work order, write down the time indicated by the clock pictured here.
9:49:02
